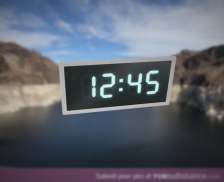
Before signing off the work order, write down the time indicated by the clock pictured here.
12:45
